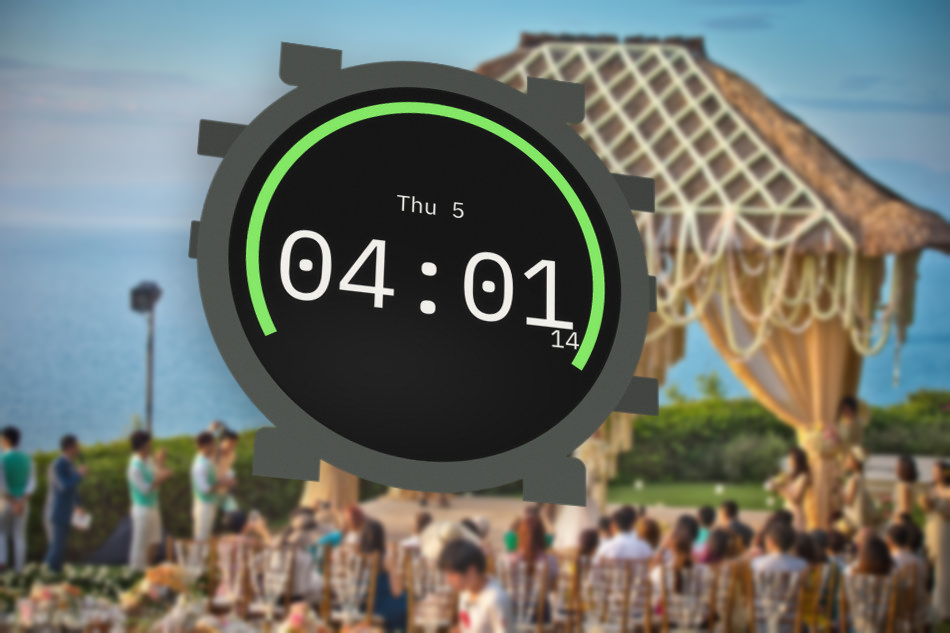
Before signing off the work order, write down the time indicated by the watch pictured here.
4:01:14
